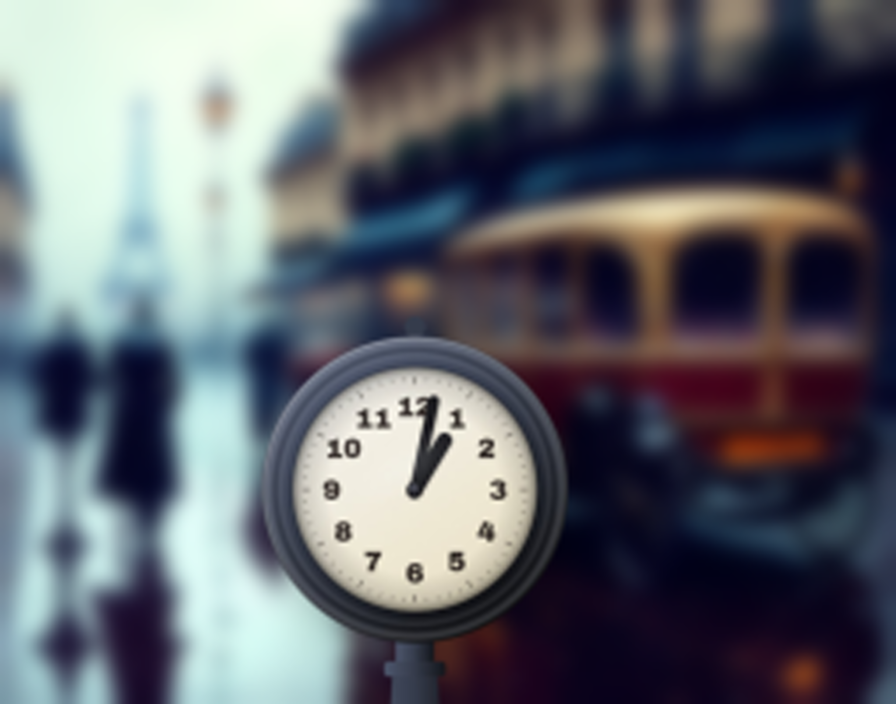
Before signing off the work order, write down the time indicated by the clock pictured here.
1:02
